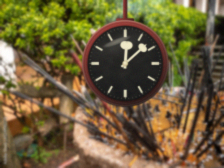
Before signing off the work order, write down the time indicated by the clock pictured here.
12:08
